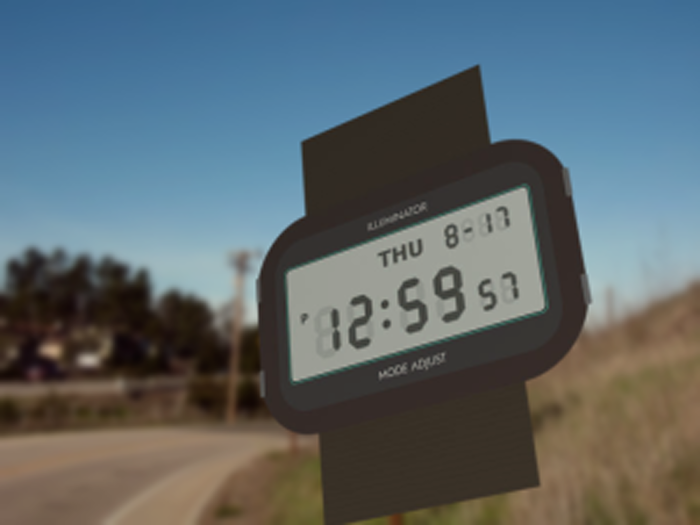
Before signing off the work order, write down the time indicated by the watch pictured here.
12:59:57
